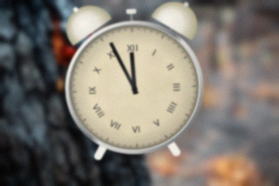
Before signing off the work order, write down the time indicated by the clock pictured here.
11:56
